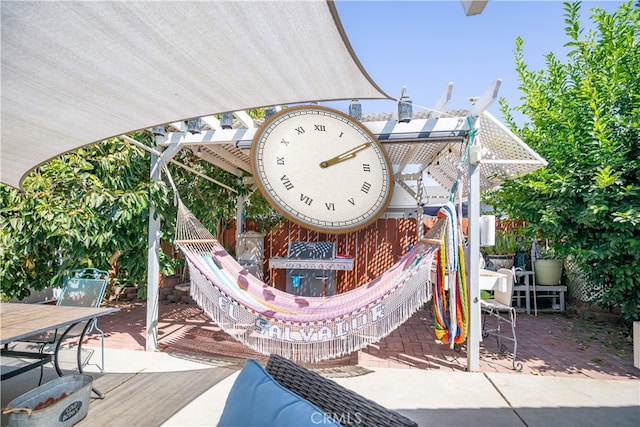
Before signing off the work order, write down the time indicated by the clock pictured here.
2:10
